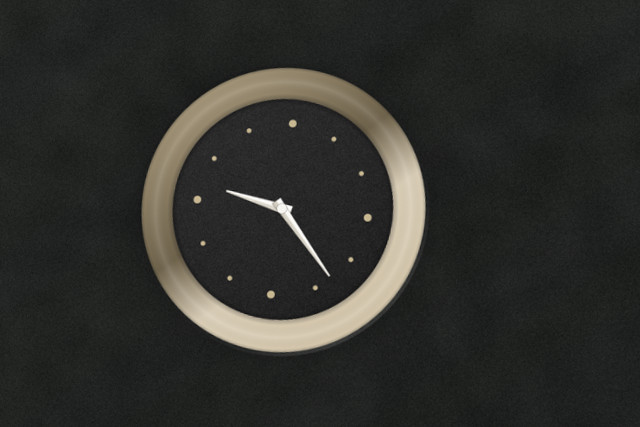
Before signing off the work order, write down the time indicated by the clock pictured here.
9:23
